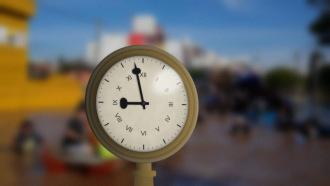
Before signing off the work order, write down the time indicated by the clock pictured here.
8:58
